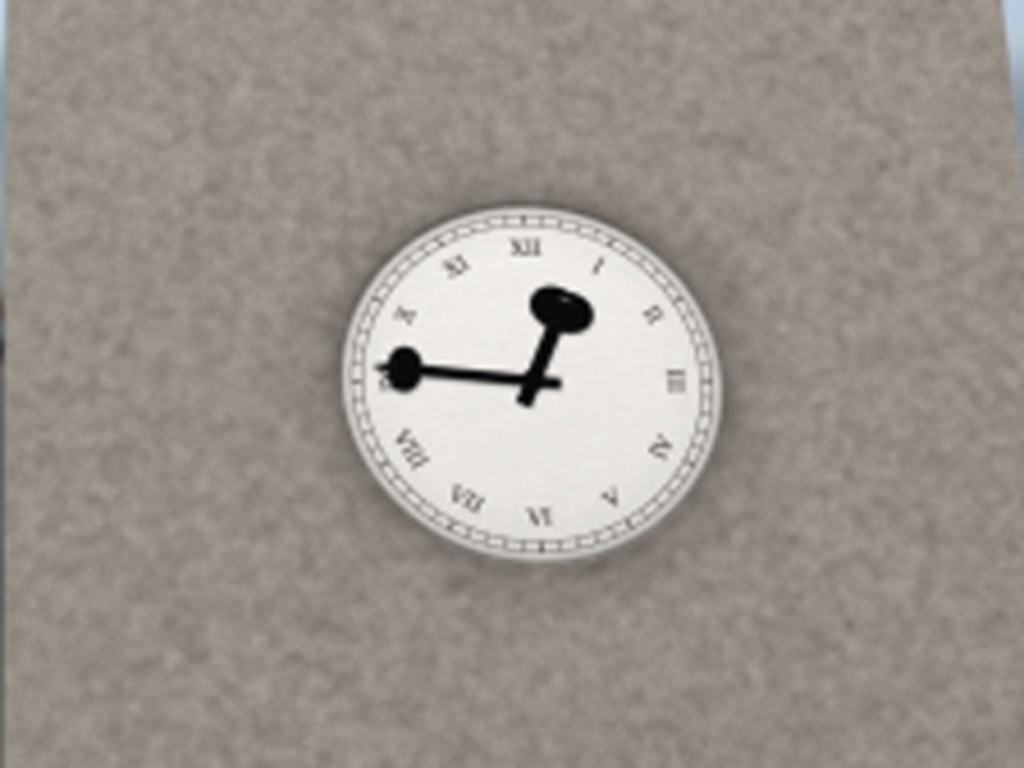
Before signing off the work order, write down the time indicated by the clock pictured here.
12:46
